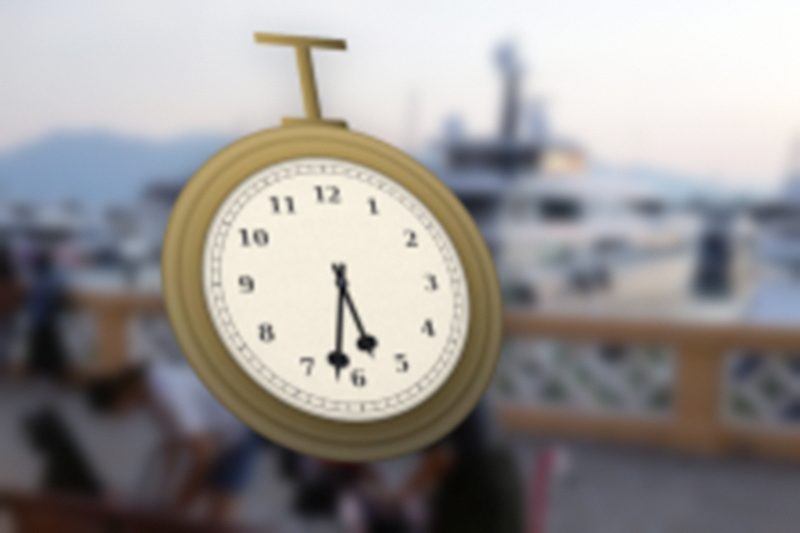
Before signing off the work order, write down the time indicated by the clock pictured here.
5:32
